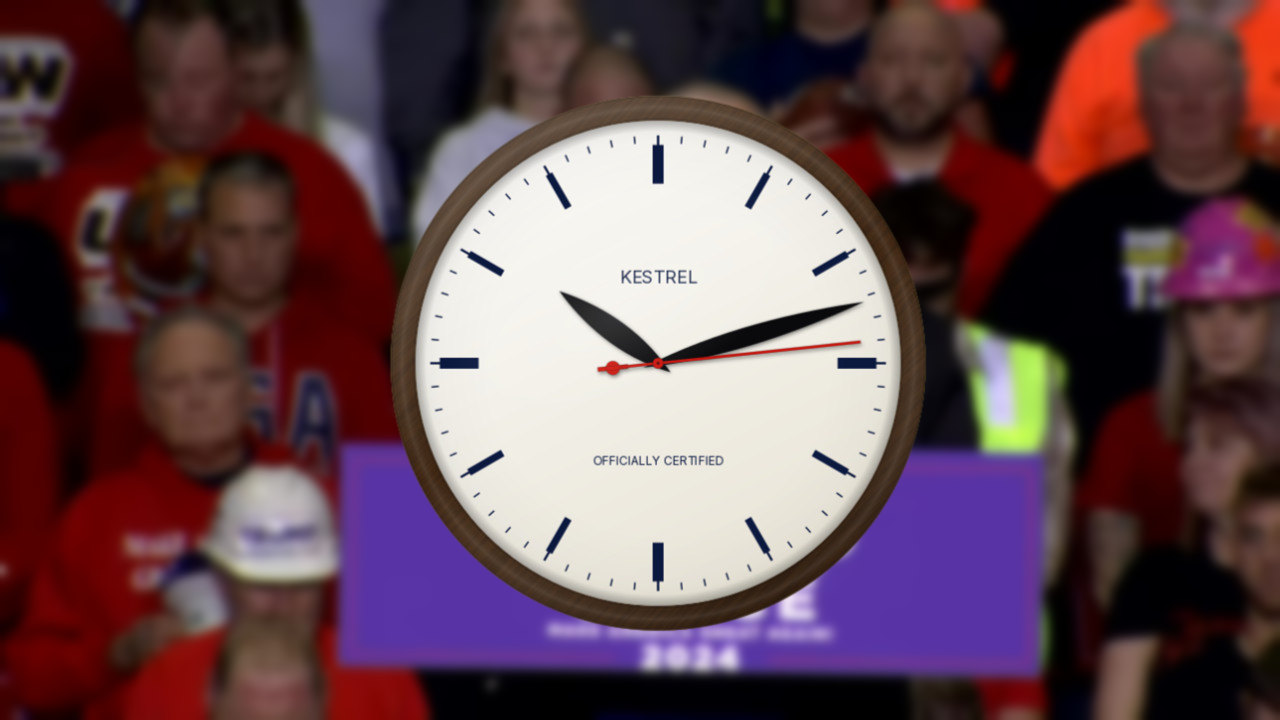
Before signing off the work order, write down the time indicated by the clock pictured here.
10:12:14
